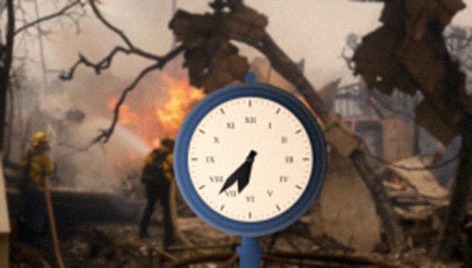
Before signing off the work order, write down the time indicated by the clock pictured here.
6:37
